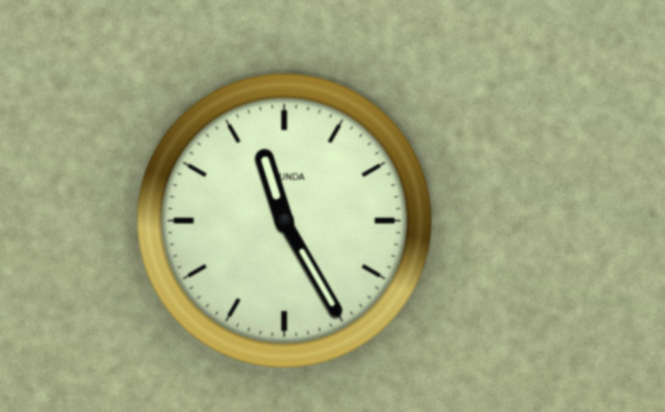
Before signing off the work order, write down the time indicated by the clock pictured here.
11:25
